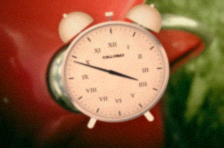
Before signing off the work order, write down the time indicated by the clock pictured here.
3:49
